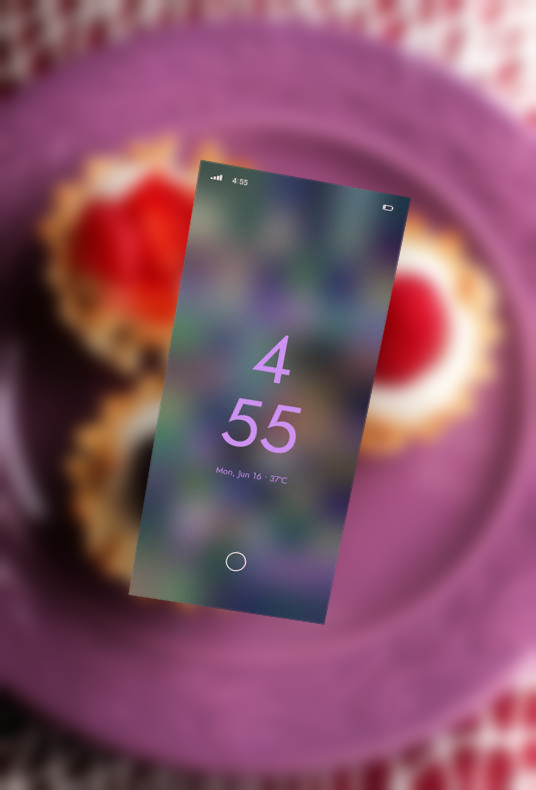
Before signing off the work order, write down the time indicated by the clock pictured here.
4:55
